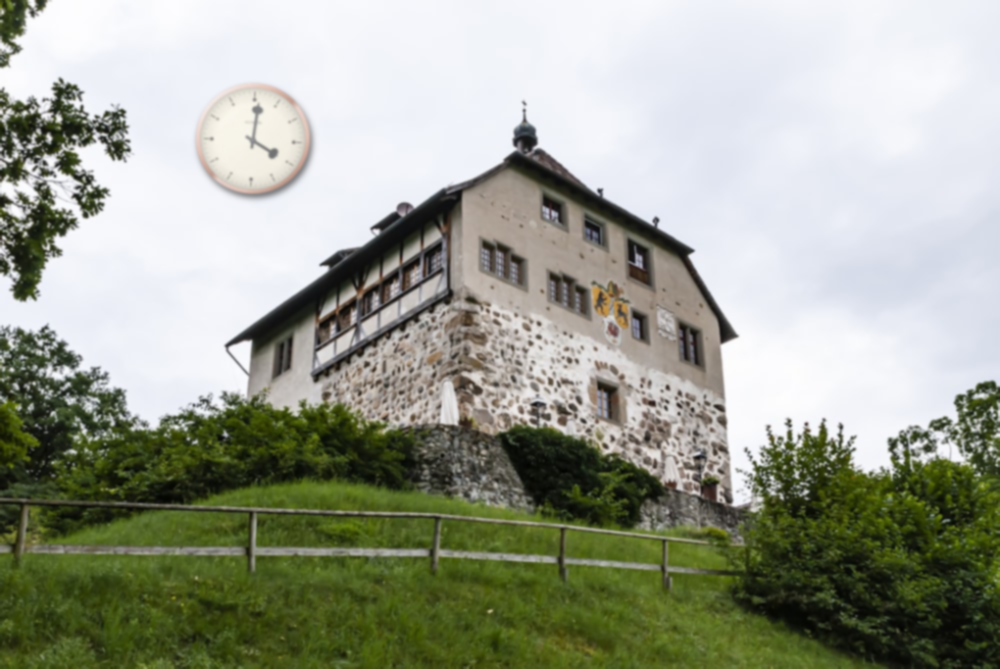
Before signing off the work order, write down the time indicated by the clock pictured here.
4:01
